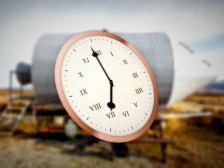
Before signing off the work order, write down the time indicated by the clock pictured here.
6:59
